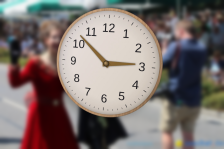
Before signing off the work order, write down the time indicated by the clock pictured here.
2:52
